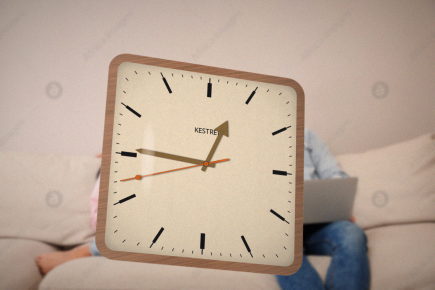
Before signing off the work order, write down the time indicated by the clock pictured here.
12:45:42
